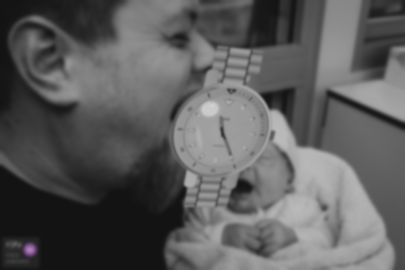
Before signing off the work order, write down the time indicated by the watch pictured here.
11:25
